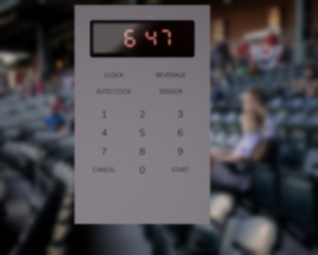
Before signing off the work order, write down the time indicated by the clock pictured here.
6:47
